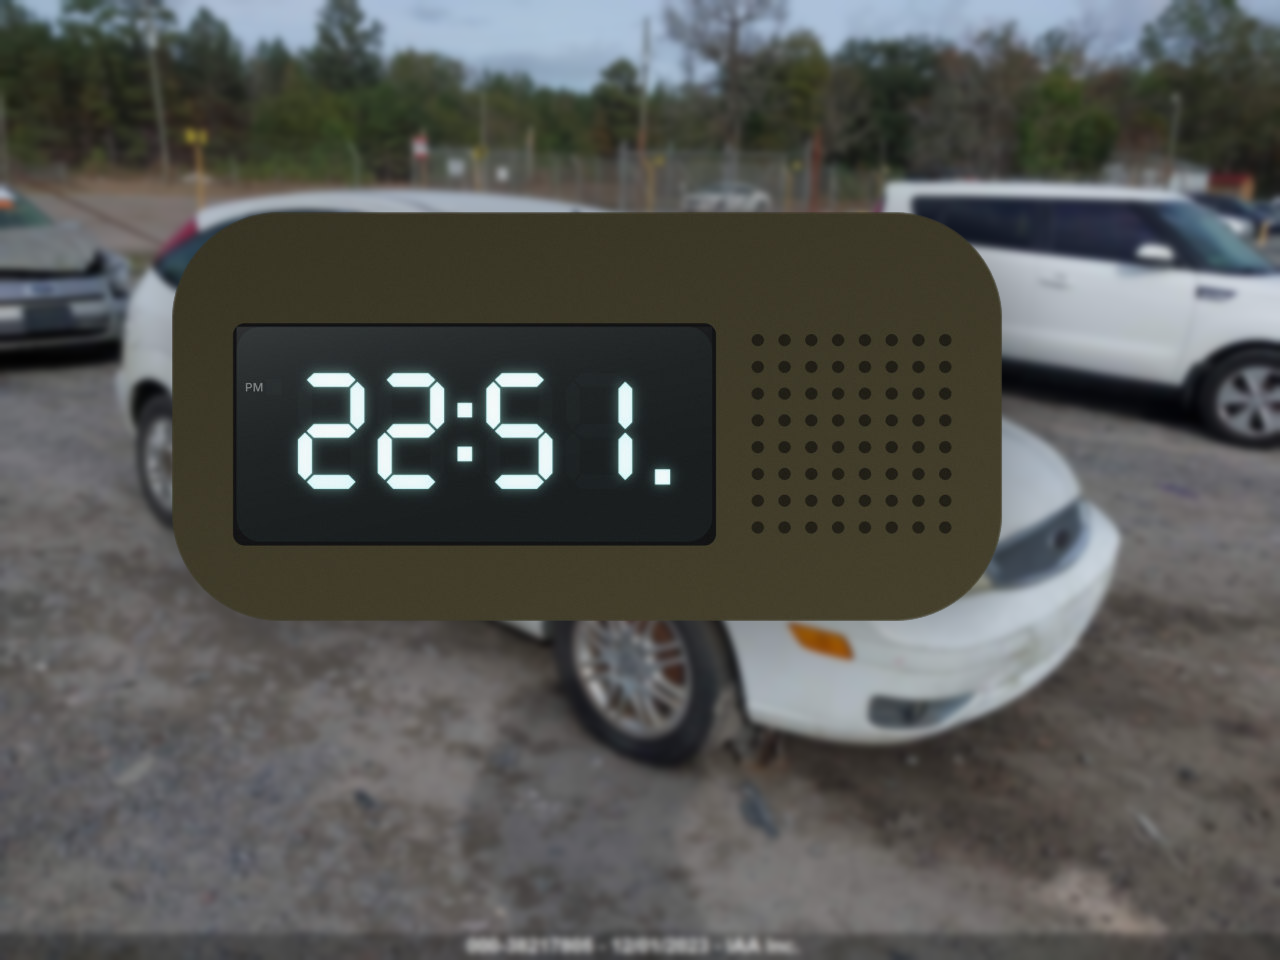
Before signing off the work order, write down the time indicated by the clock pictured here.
22:51
